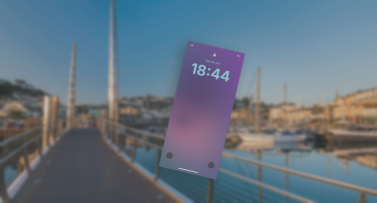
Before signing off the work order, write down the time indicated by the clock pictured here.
18:44
